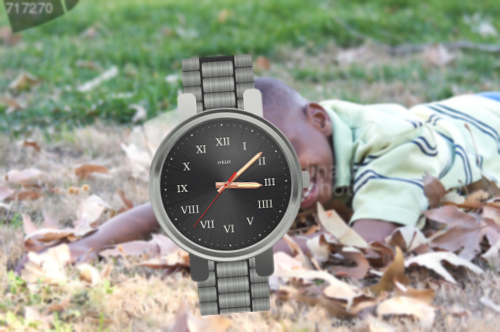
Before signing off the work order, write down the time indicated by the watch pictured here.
3:08:37
